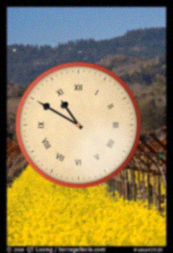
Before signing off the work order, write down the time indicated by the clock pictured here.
10:50
